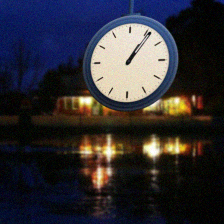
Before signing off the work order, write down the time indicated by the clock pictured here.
1:06
